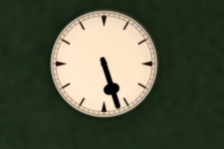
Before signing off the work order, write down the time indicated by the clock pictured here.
5:27
